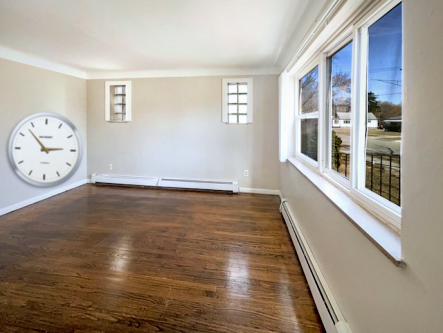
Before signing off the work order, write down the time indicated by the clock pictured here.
2:53
